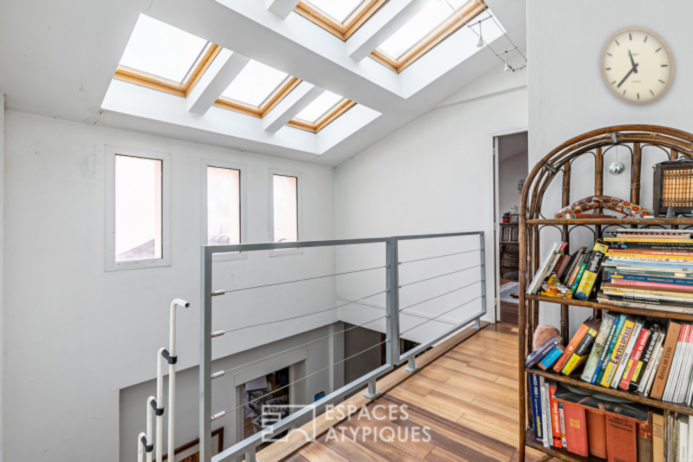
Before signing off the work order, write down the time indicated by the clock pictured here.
11:38
